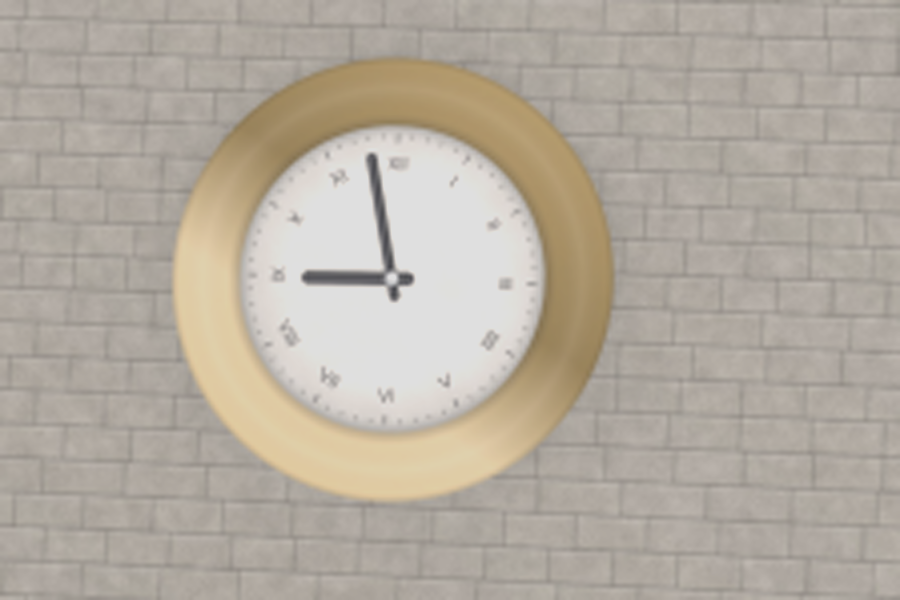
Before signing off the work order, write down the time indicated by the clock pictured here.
8:58
